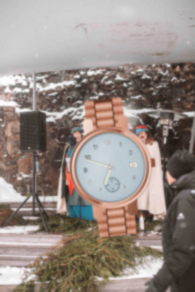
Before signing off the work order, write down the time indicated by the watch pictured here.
6:49
